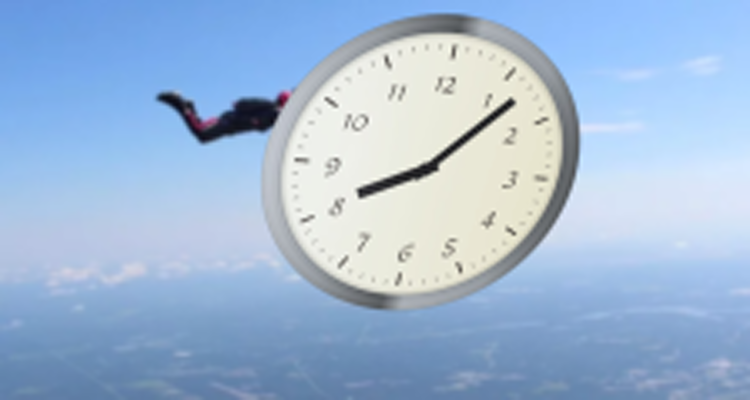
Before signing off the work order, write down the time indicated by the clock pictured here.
8:07
